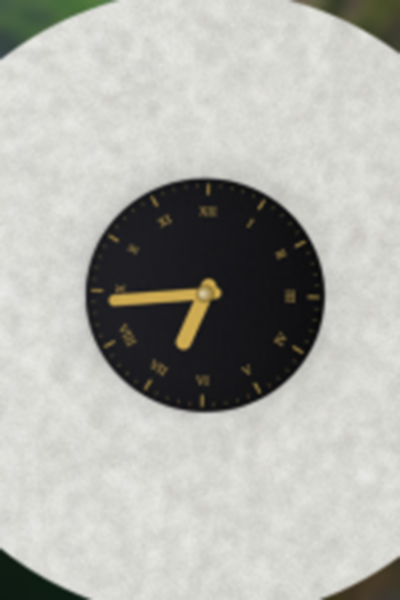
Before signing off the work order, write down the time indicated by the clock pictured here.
6:44
